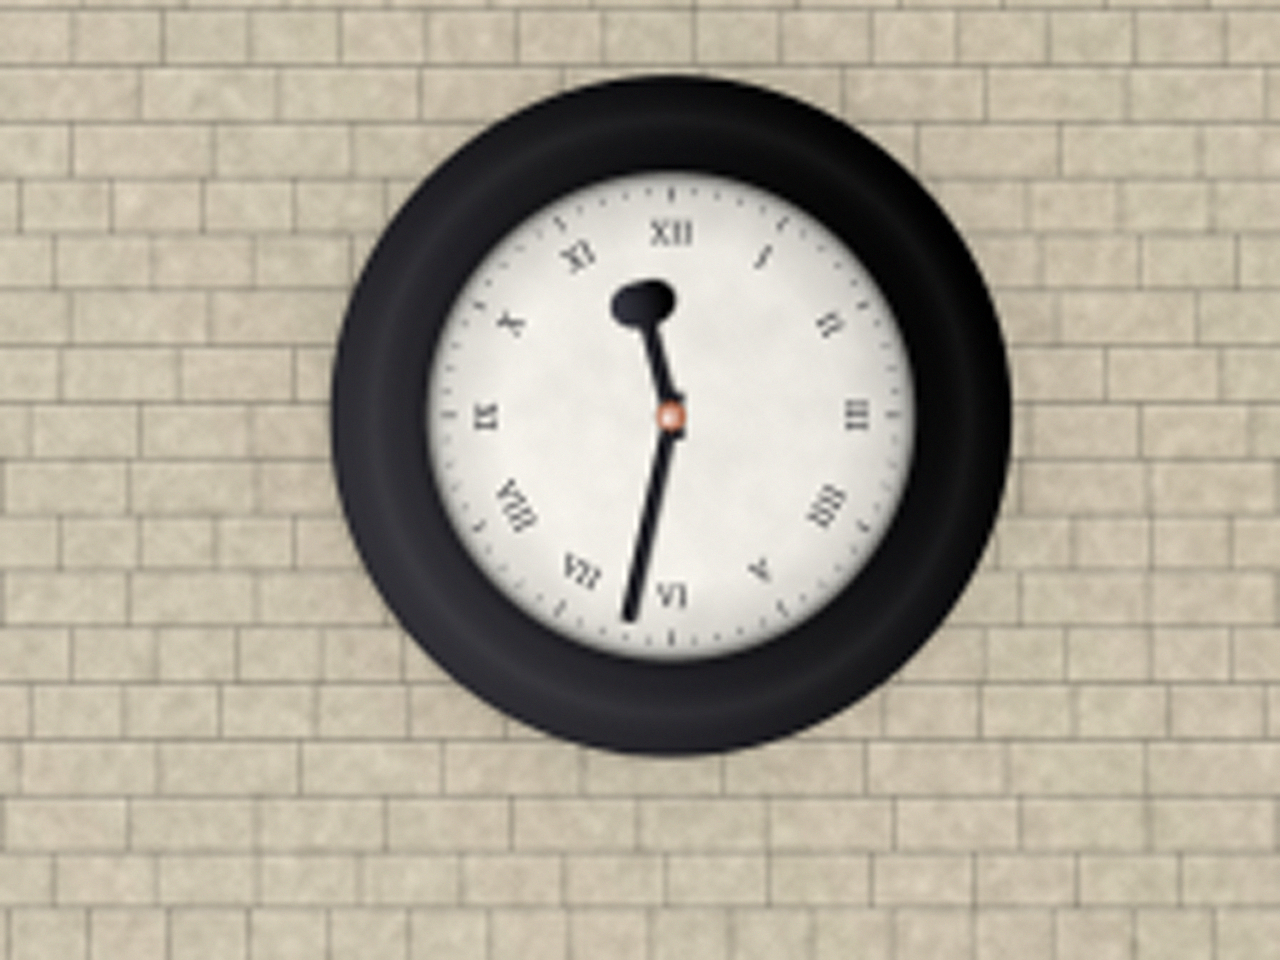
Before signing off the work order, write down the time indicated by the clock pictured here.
11:32
